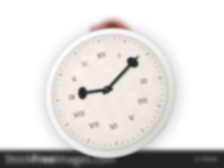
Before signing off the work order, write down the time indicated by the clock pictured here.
9:09
